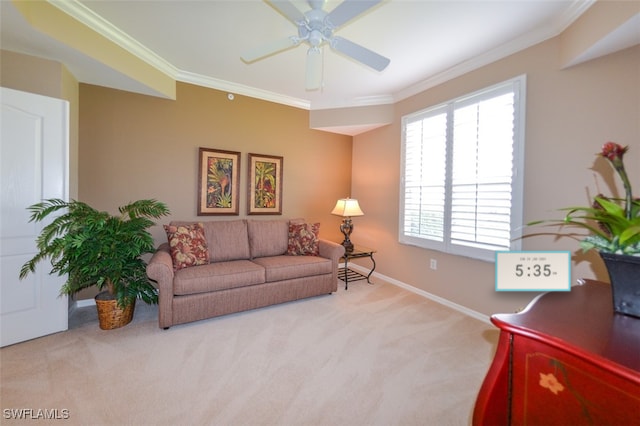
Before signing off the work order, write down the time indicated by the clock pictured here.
5:35
